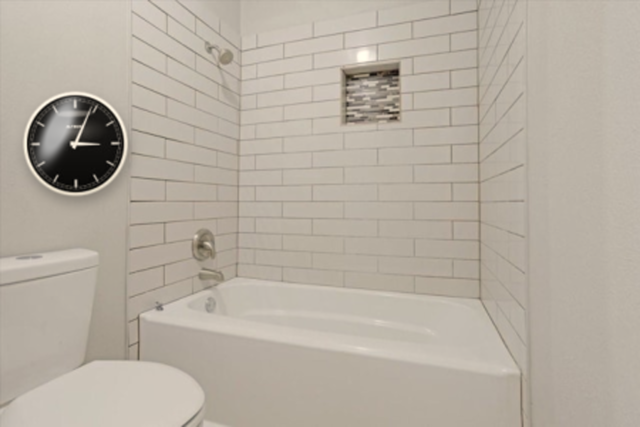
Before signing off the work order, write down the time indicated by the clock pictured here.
3:04
